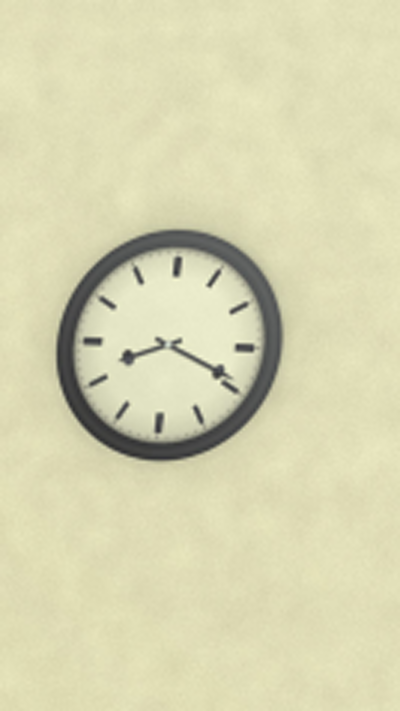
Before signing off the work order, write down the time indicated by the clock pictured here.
8:19
